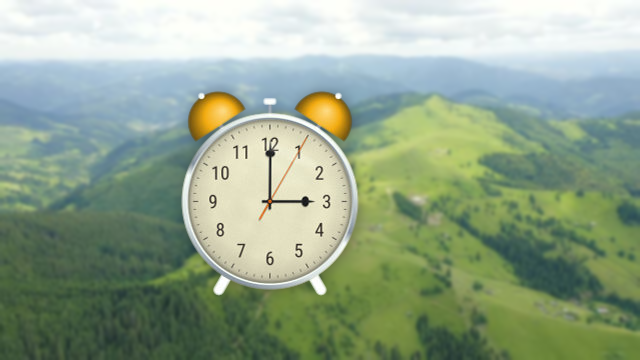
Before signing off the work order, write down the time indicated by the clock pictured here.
3:00:05
